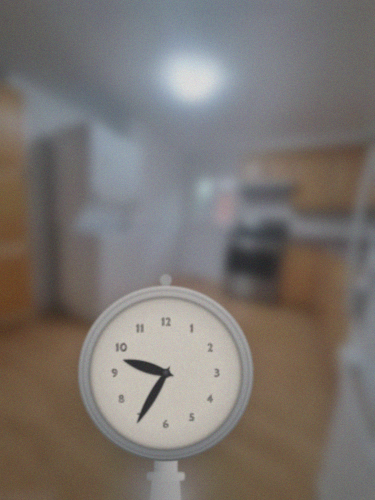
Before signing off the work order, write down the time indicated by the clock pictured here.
9:35
